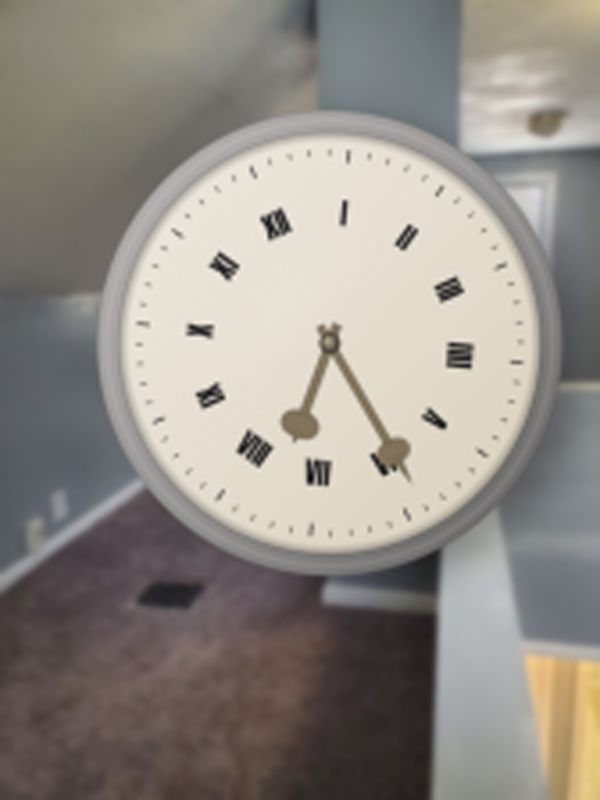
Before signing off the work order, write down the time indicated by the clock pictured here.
7:29
